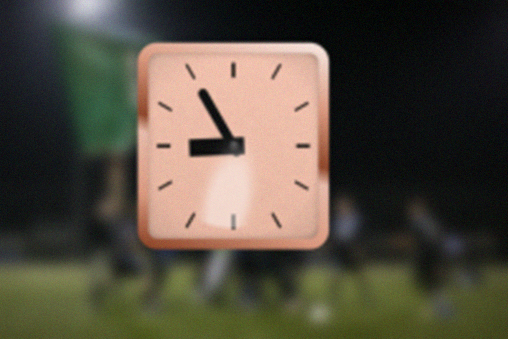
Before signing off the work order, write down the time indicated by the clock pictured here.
8:55
